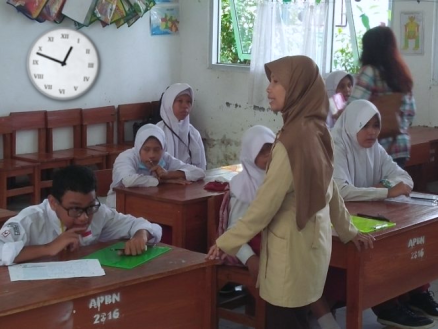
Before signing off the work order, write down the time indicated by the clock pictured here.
12:48
